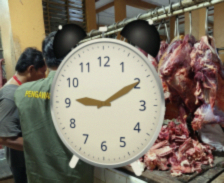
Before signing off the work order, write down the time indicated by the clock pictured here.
9:10
